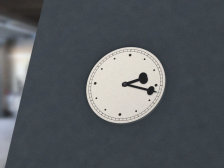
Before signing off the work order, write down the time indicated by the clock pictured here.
2:17
